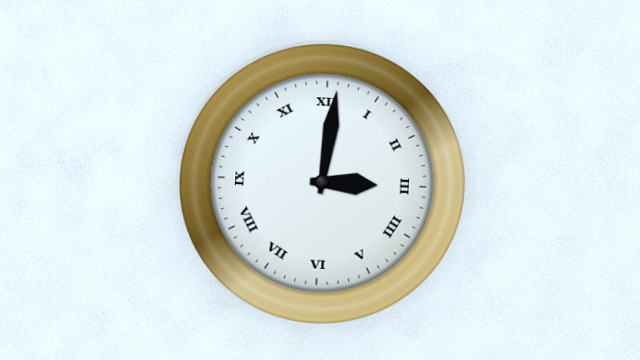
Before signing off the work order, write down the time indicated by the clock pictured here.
3:01
